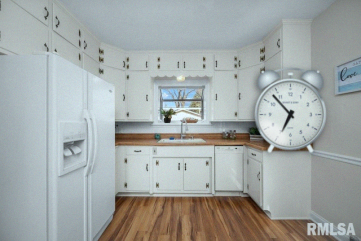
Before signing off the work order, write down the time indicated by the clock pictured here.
6:53
